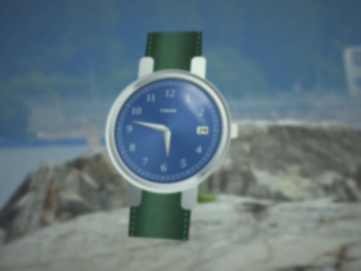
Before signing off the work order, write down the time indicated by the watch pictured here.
5:47
